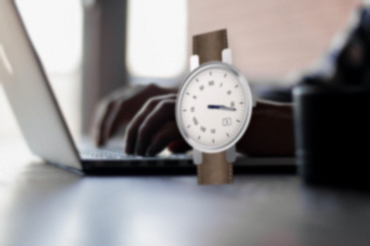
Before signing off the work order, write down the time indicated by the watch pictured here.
3:17
